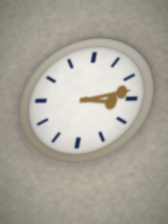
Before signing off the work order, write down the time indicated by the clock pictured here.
3:13
